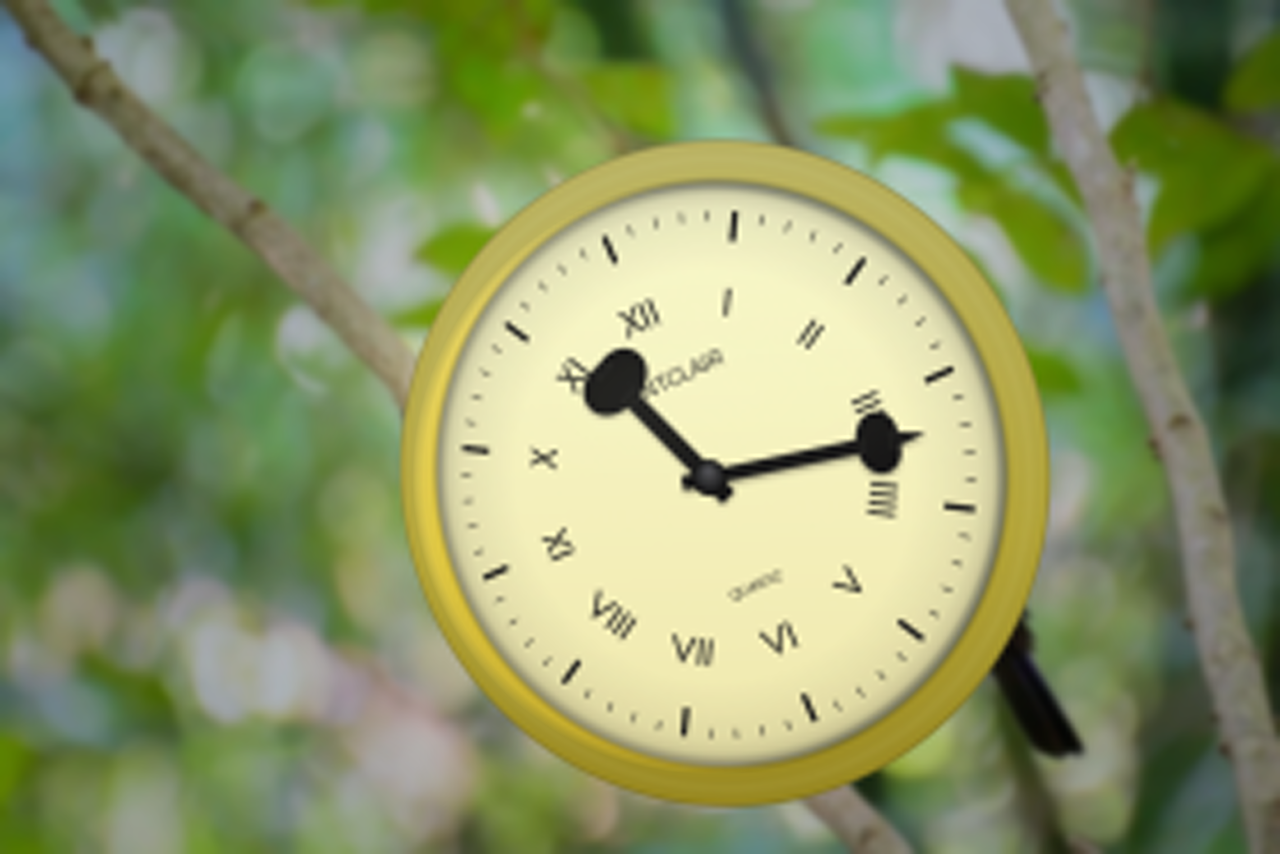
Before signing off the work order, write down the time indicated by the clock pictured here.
11:17
